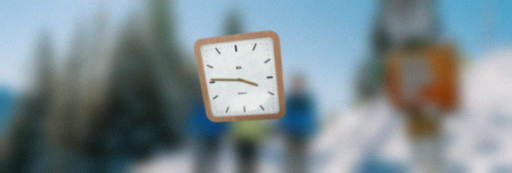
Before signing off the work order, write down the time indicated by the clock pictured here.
3:46
